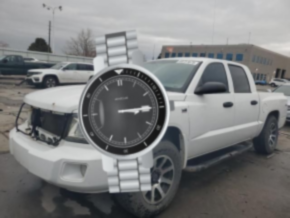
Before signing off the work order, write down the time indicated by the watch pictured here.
3:15
